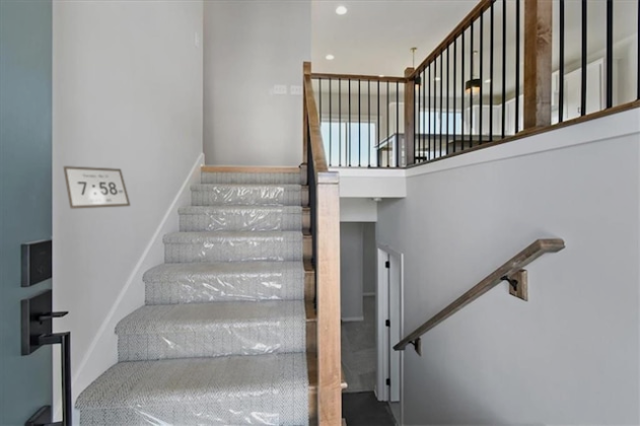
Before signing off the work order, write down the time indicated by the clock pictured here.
7:58
